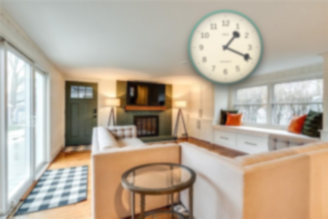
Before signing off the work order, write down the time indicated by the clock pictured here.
1:19
